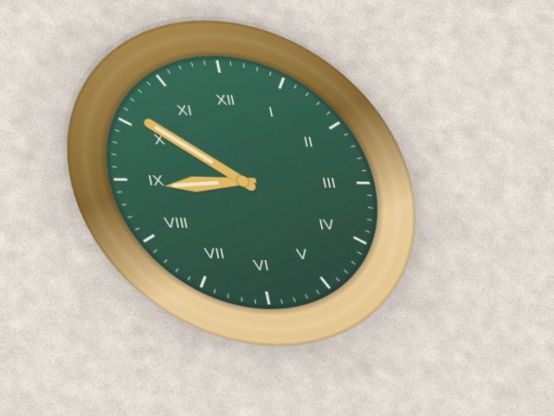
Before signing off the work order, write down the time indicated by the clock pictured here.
8:51
